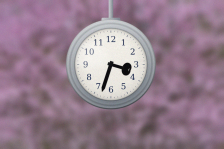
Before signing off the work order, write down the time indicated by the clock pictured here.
3:33
